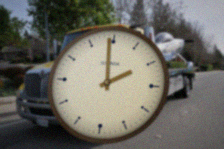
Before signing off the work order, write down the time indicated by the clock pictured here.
1:59
